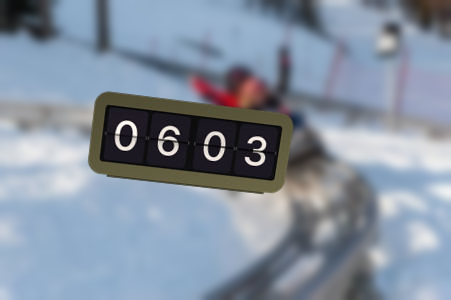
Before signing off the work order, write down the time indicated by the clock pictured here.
6:03
